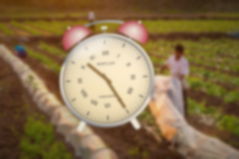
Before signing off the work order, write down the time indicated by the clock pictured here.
10:25
